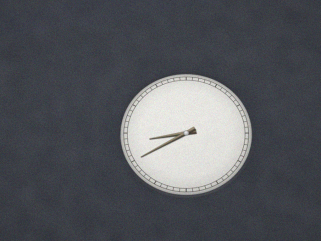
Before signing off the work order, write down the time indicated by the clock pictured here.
8:40
